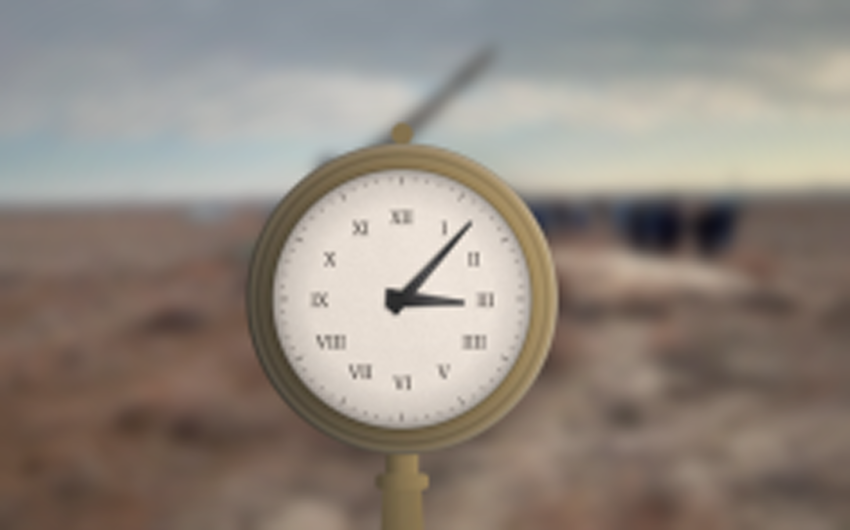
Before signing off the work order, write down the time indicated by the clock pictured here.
3:07
